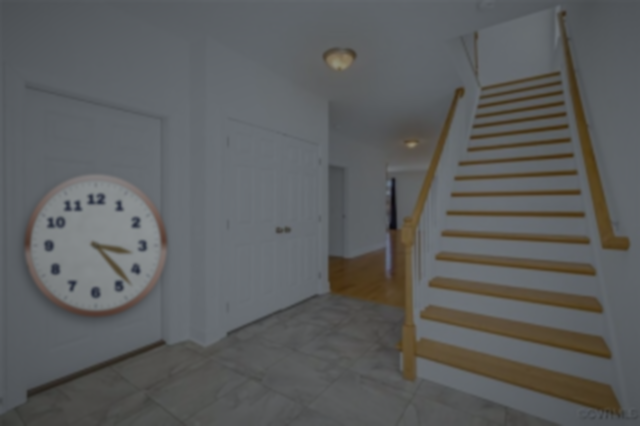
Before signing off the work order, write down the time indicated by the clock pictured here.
3:23
